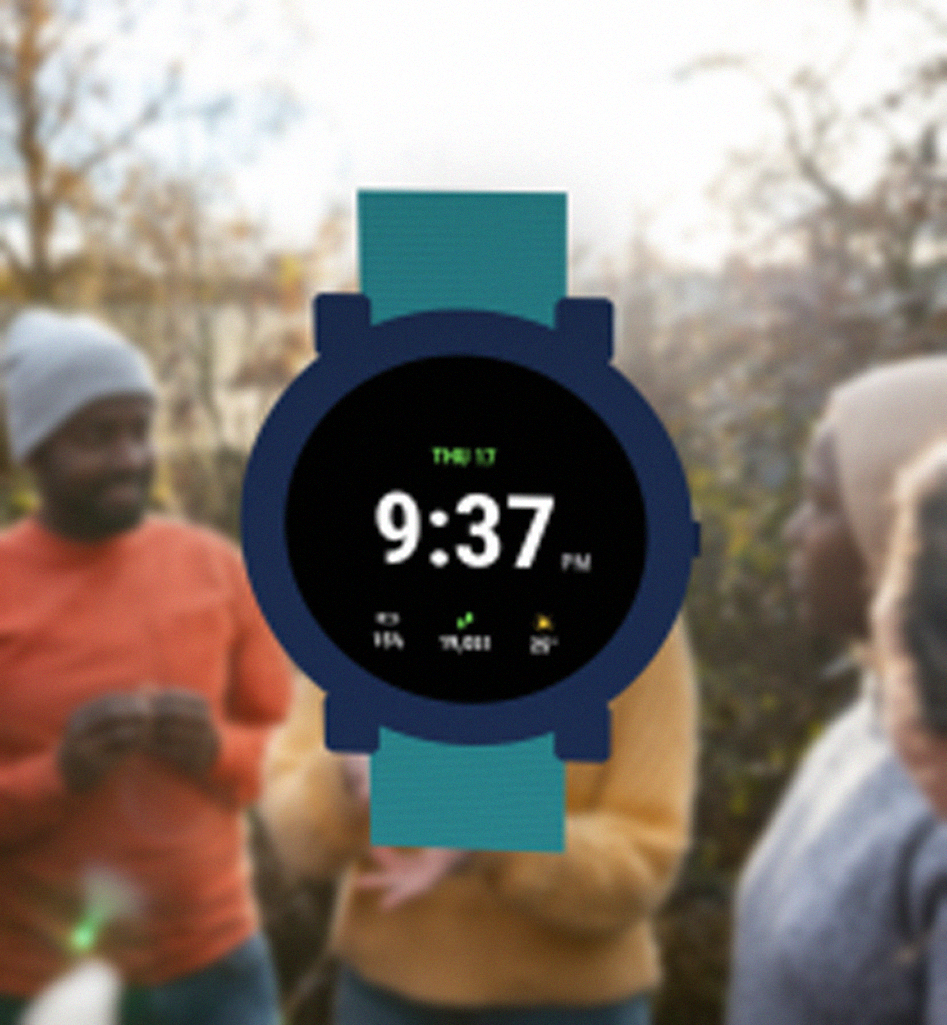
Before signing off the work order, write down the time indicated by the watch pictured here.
9:37
